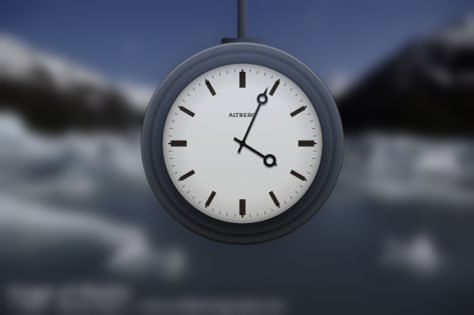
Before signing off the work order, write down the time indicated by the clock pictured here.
4:04
